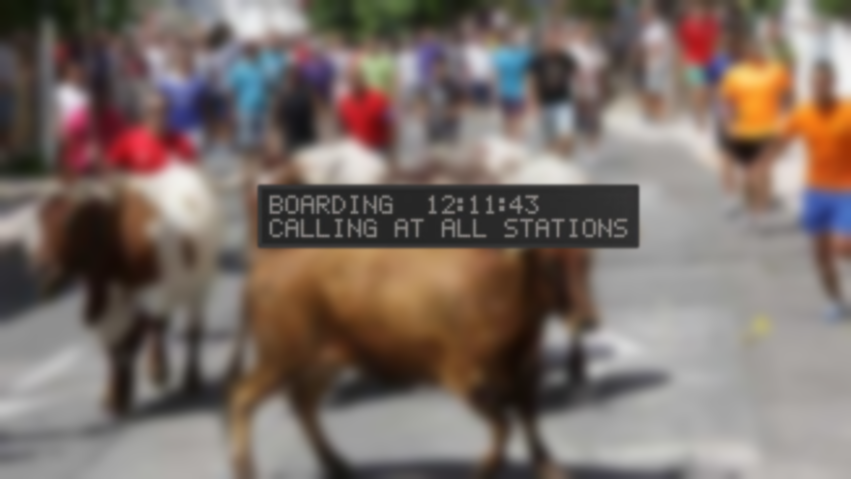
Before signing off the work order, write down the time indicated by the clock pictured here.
12:11:43
